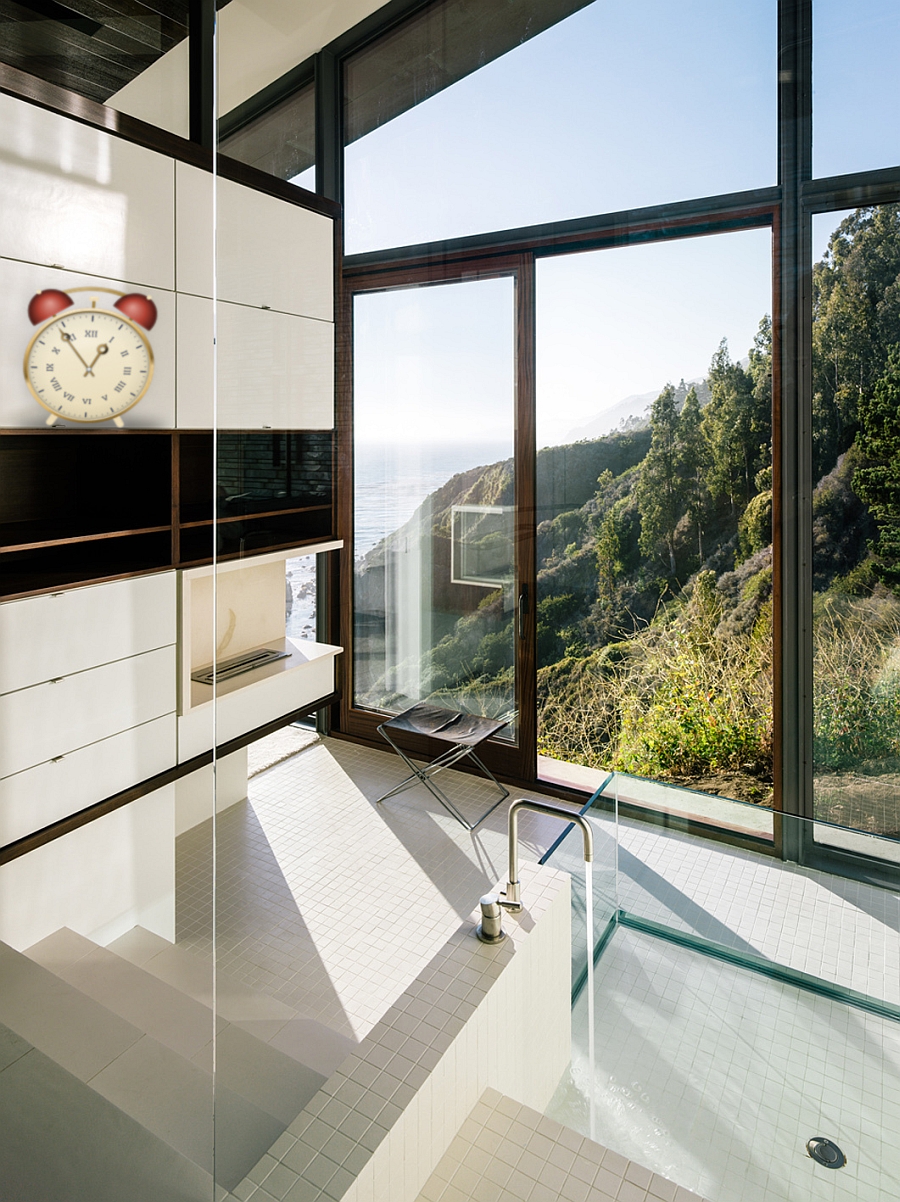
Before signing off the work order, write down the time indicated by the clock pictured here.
12:54
